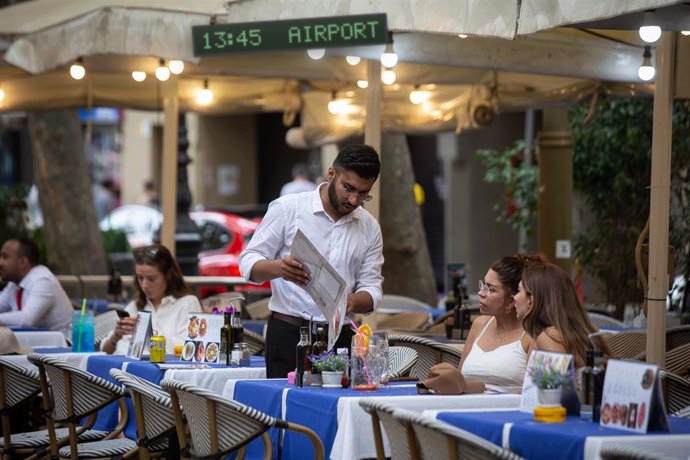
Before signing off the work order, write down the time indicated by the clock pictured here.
13:45
